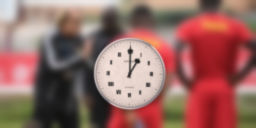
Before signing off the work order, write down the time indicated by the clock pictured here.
1:00
